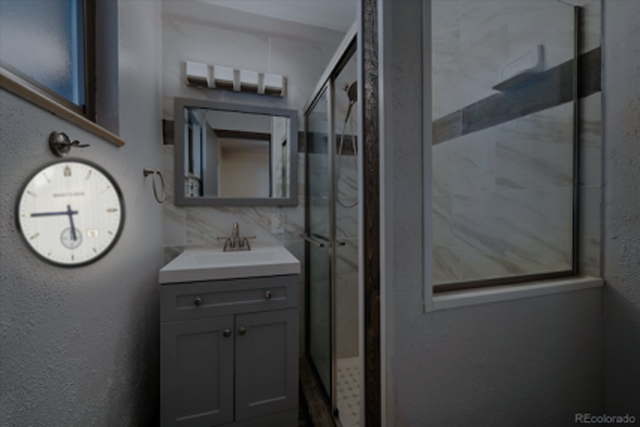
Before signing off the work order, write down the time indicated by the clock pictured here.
5:45
